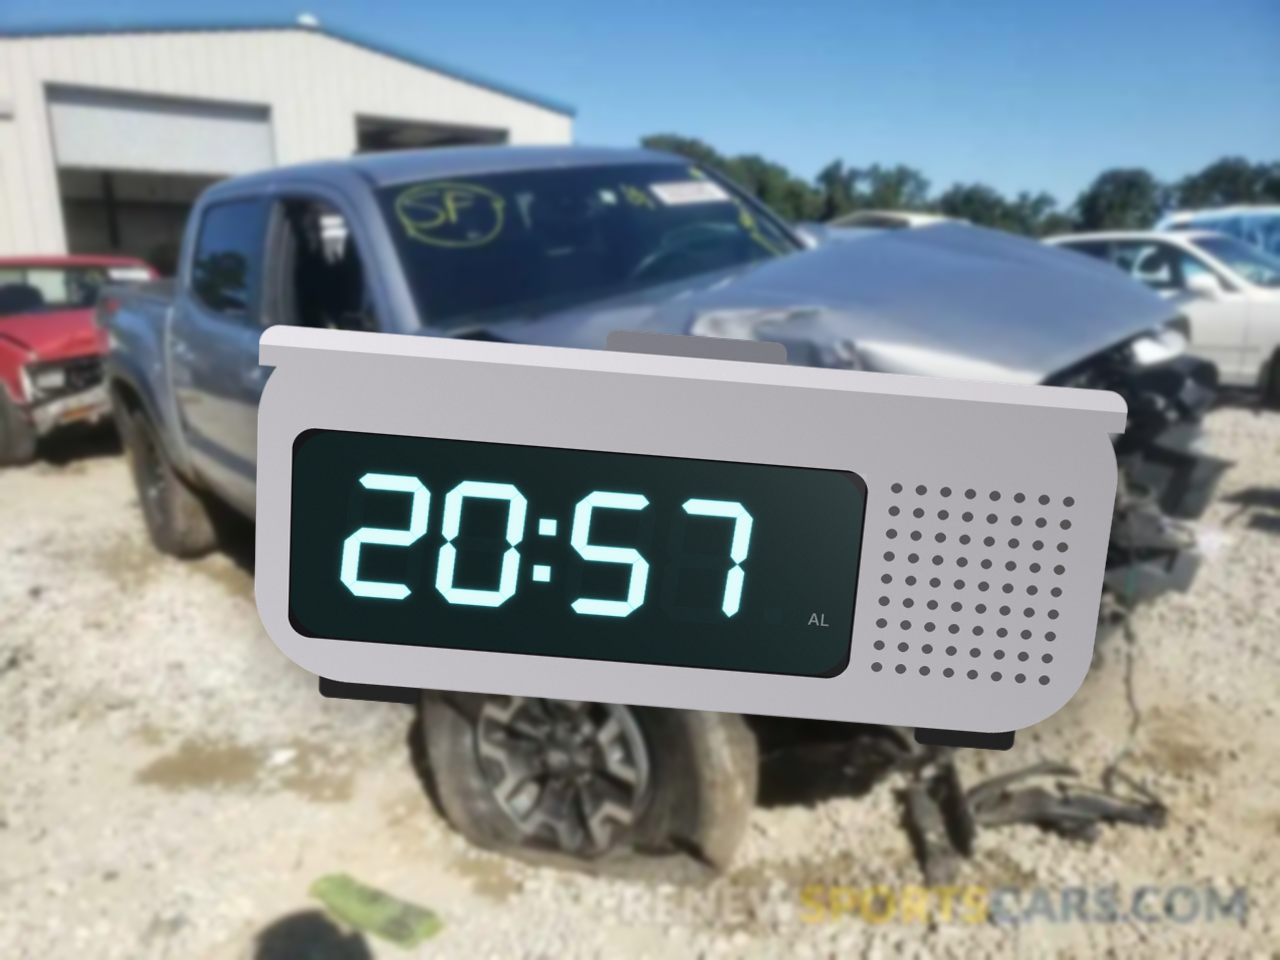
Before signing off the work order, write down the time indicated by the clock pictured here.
20:57
